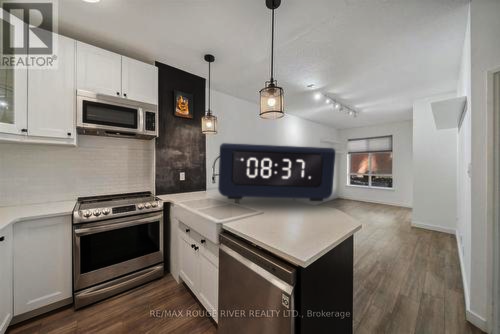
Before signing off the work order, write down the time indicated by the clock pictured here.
8:37
